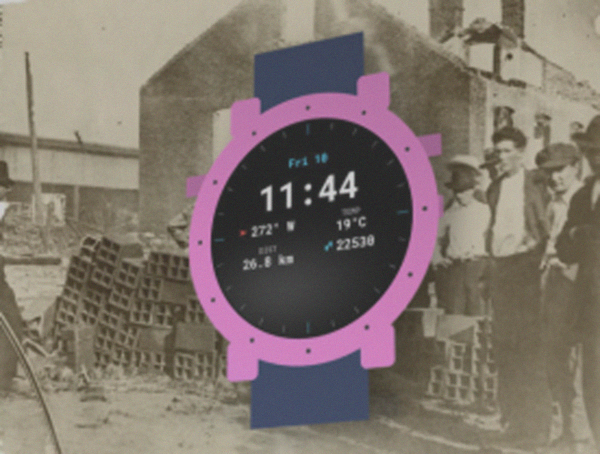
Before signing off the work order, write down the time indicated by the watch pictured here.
11:44
